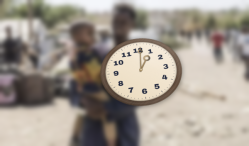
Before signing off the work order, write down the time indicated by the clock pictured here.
1:01
